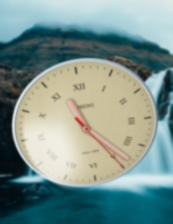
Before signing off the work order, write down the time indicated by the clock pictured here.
11:23:25
